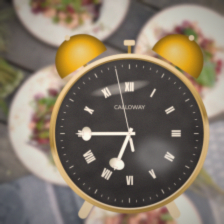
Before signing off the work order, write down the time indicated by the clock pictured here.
6:44:58
